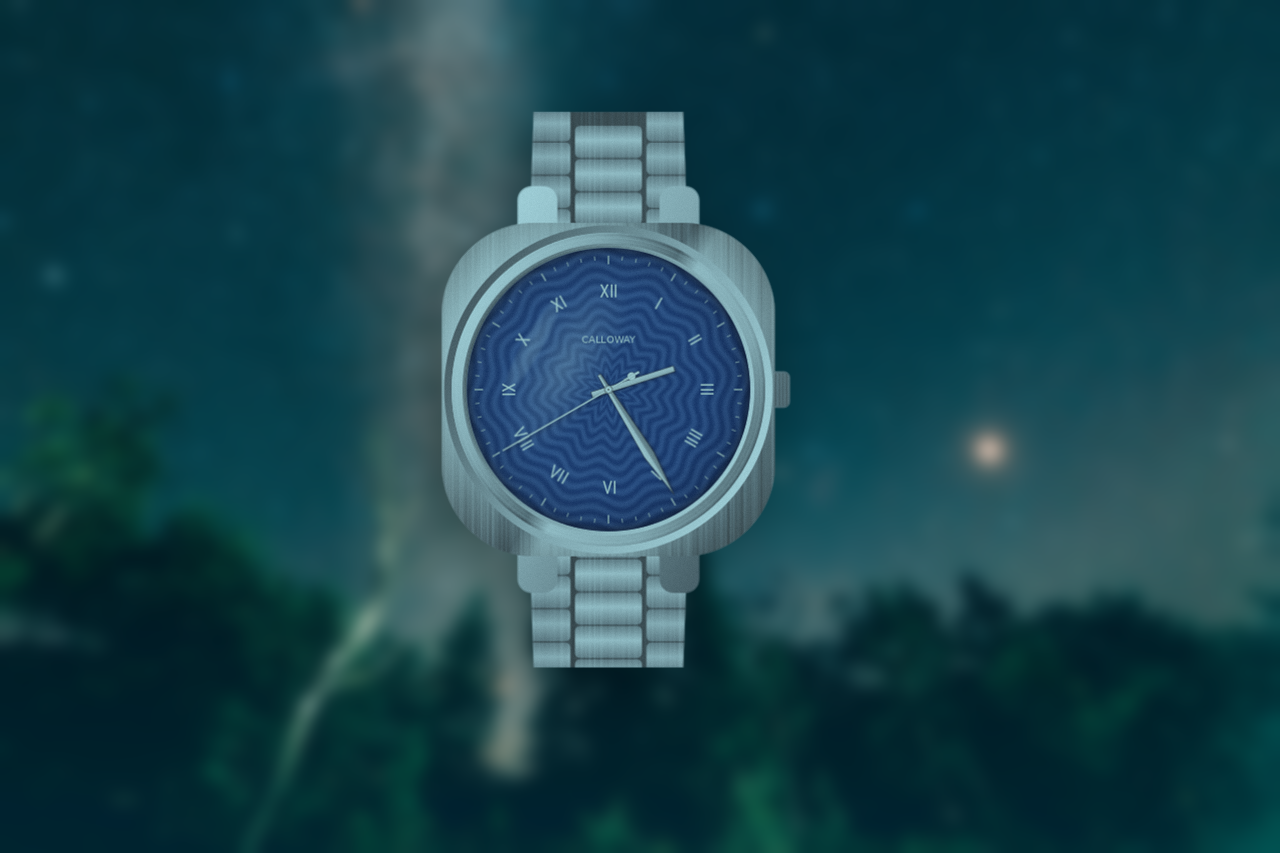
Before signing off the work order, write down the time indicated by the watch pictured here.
2:24:40
